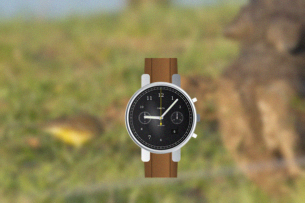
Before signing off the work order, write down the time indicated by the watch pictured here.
9:07
